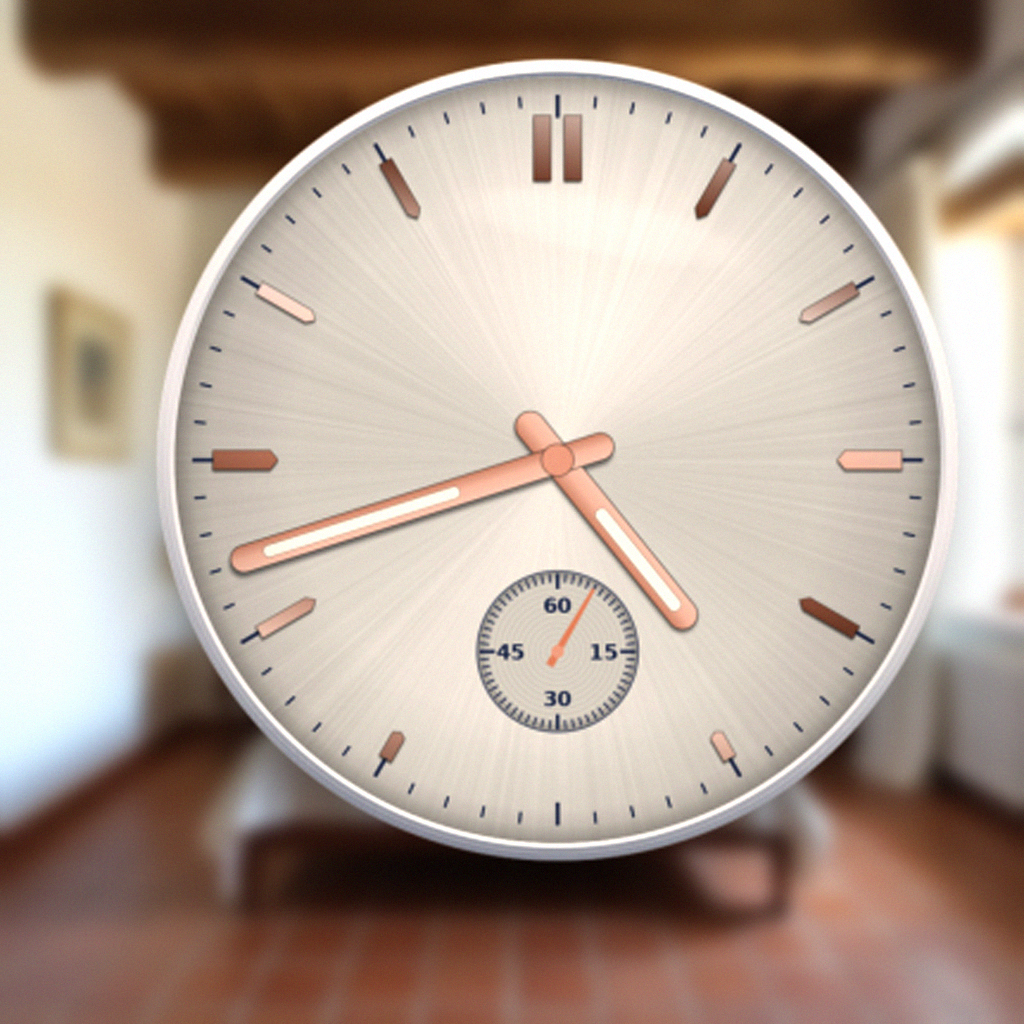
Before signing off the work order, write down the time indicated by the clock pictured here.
4:42:05
